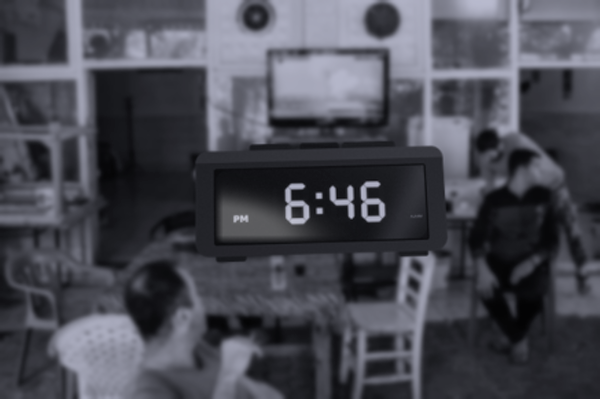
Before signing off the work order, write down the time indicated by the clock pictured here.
6:46
